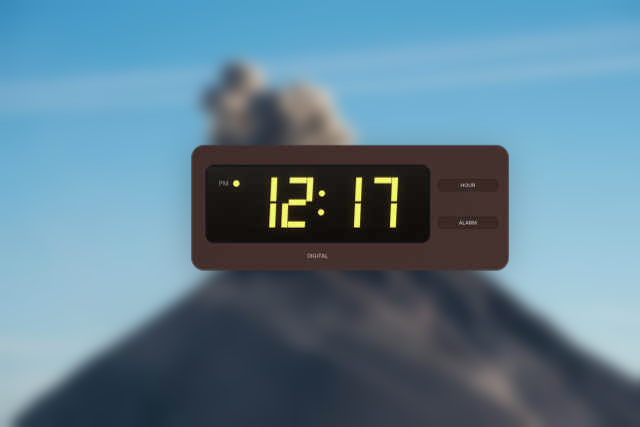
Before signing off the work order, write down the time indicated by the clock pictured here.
12:17
